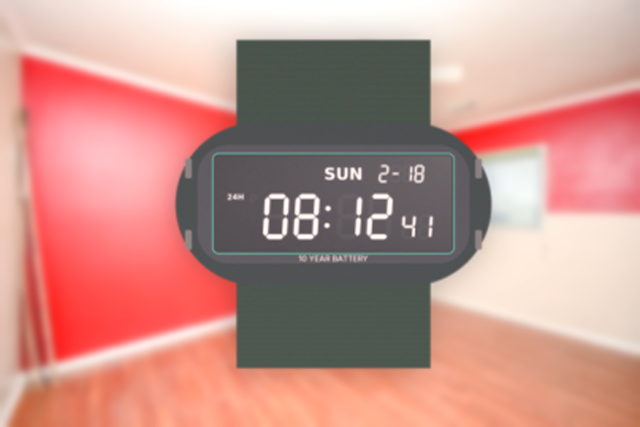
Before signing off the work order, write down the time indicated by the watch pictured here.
8:12:41
